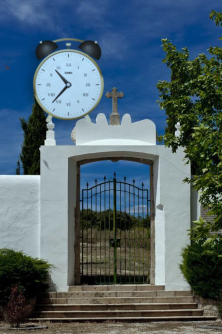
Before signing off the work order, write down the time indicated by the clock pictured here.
10:37
